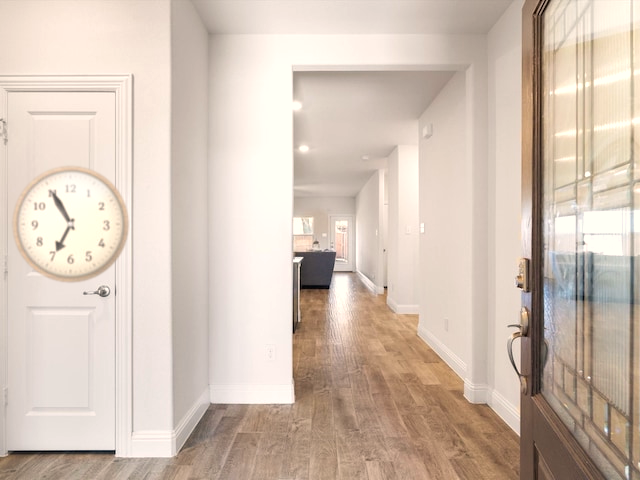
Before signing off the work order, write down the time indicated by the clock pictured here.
6:55
